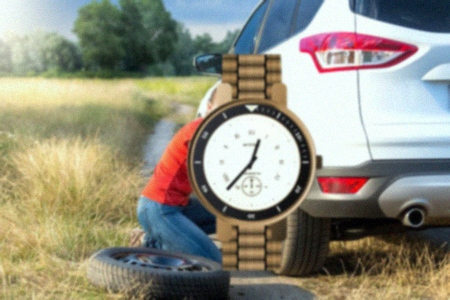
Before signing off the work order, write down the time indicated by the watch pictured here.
12:37
